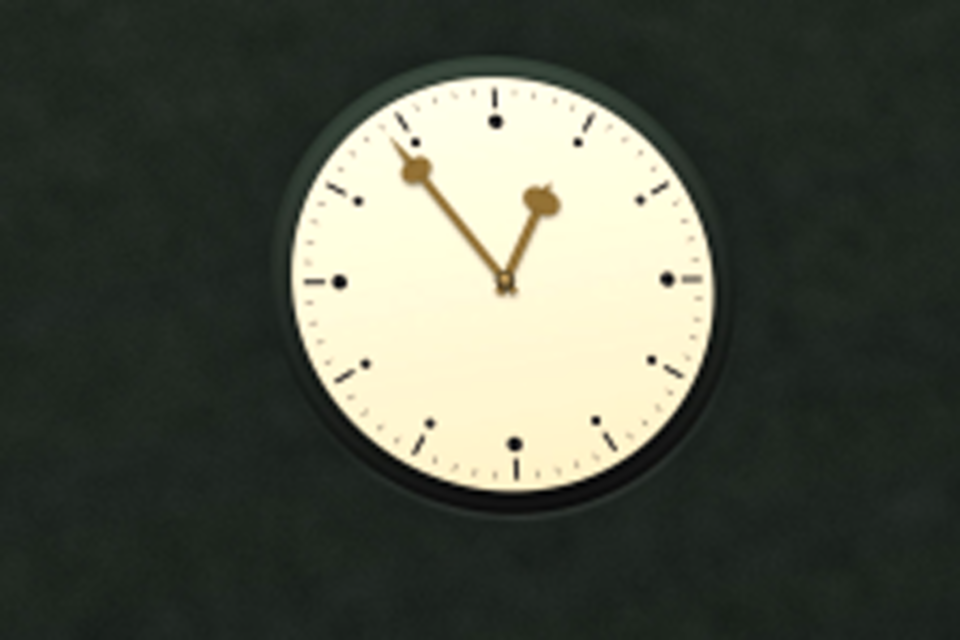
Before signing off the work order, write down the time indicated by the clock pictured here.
12:54
